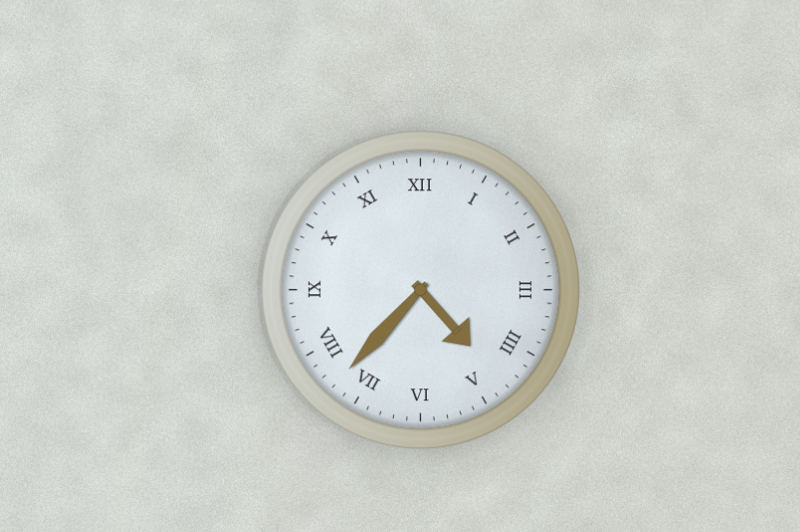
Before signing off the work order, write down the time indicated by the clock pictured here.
4:37
